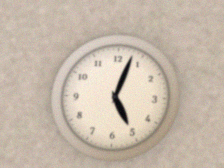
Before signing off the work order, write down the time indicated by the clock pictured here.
5:03
